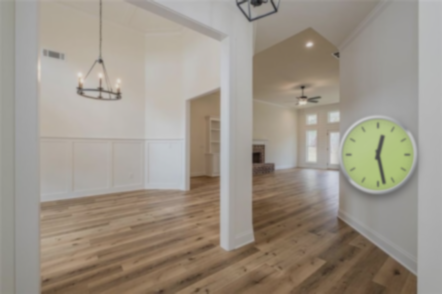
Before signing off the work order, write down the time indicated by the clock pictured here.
12:28
